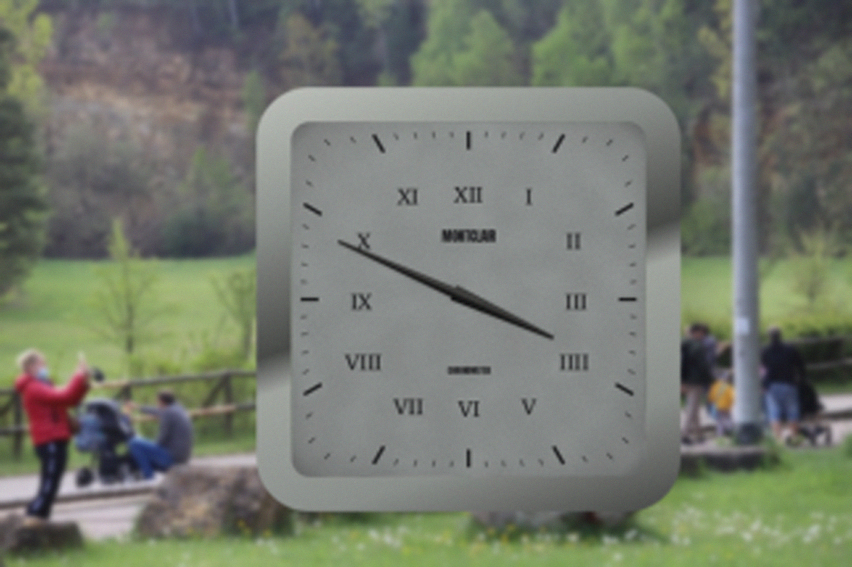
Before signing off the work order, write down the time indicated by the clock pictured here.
3:49
